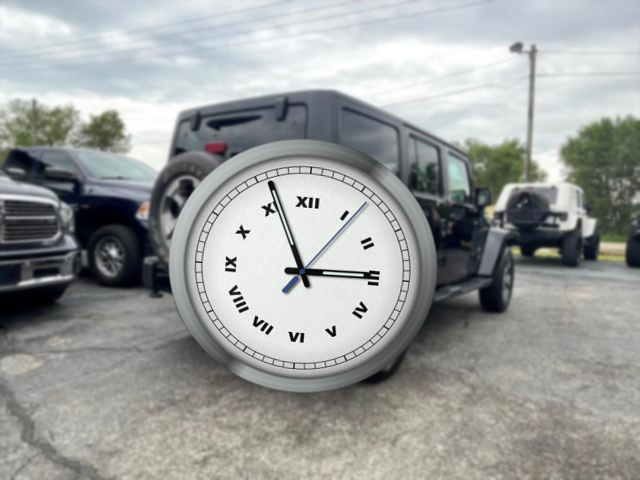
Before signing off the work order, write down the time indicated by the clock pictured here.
2:56:06
